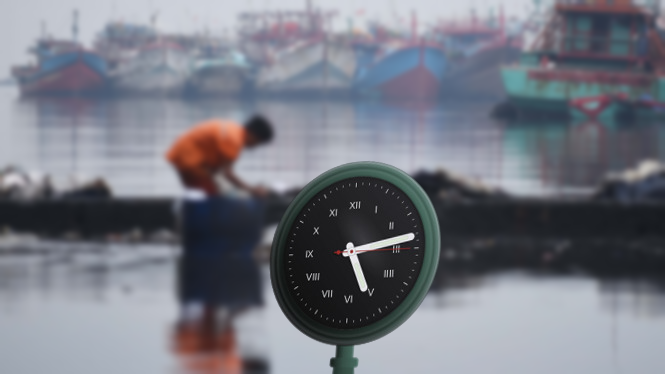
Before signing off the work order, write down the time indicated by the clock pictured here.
5:13:15
